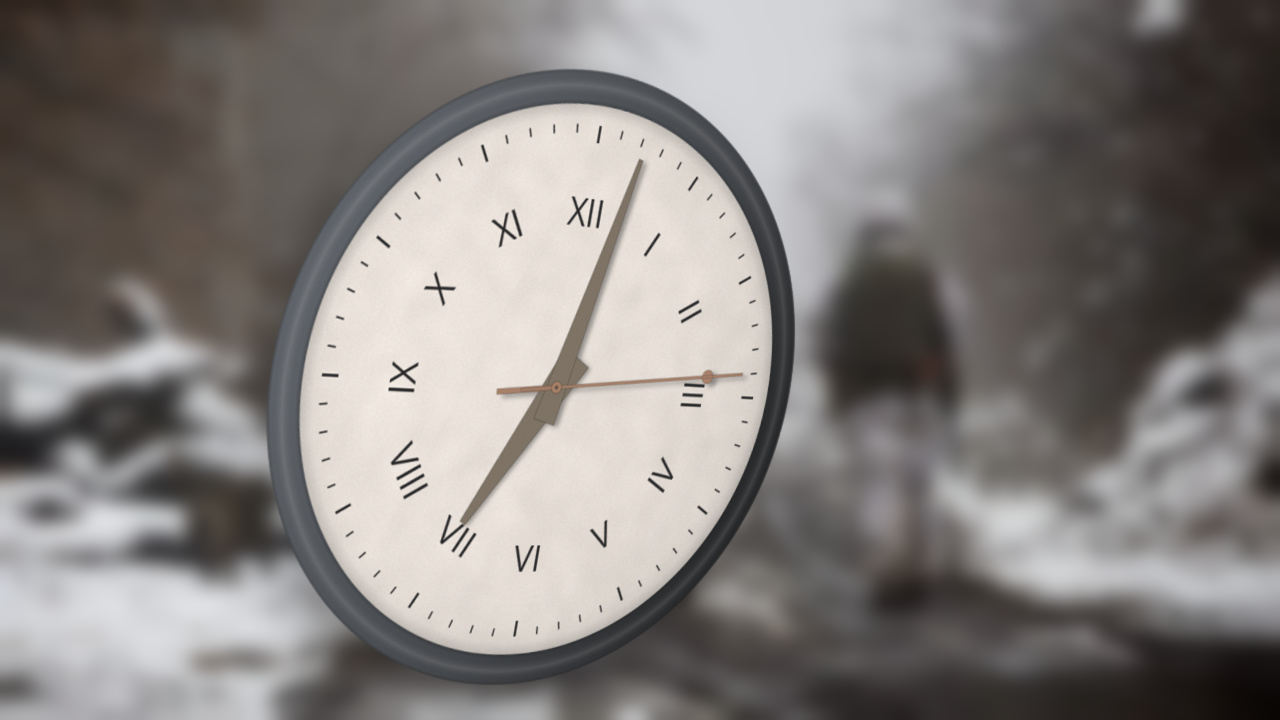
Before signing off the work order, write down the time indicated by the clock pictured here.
7:02:14
